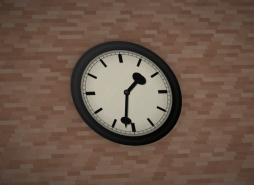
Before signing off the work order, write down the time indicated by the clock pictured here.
1:32
